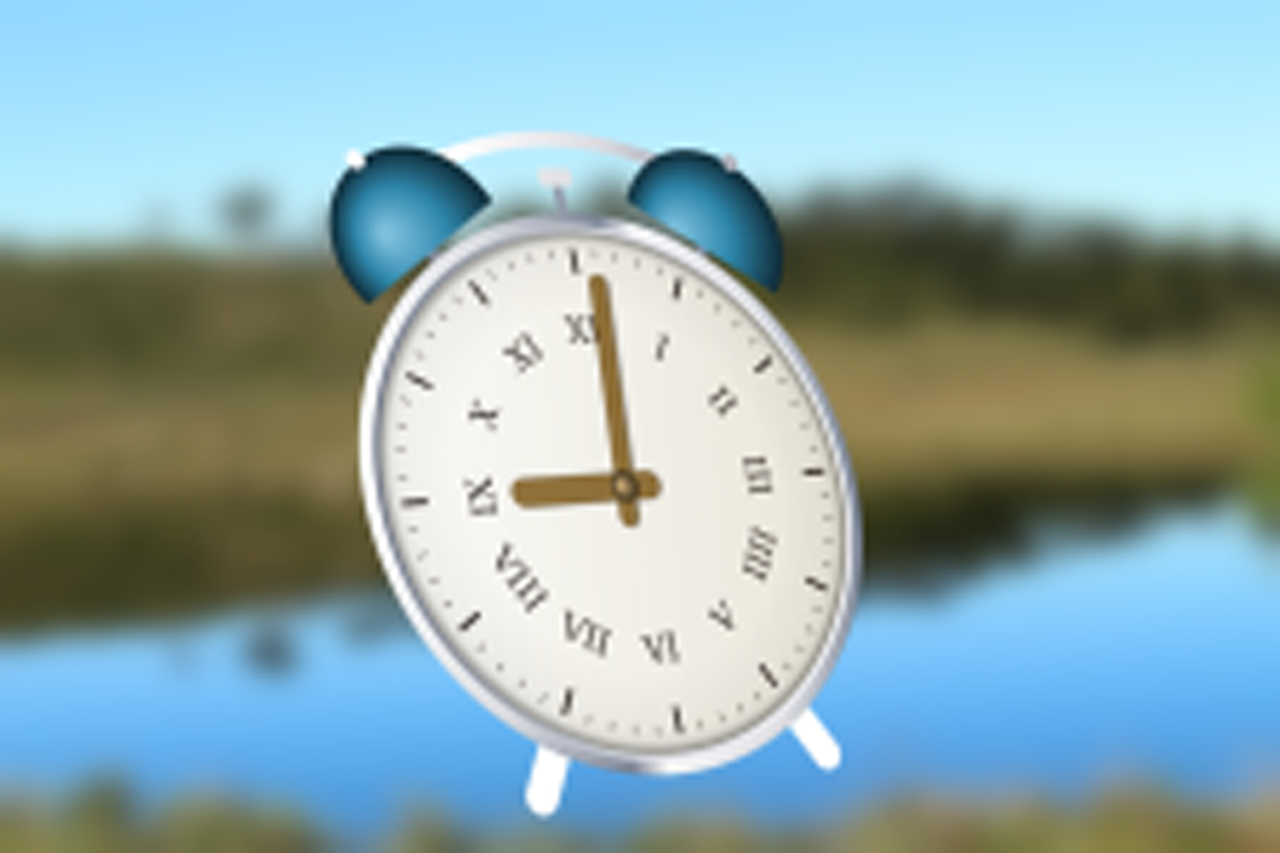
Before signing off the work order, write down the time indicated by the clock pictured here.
9:01
